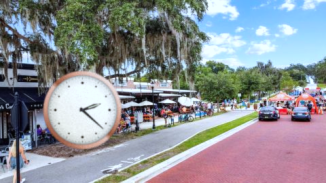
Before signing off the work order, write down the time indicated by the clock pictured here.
2:22
